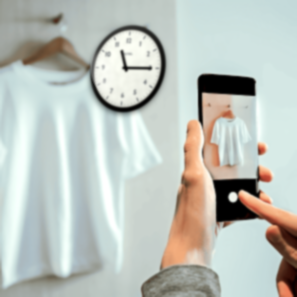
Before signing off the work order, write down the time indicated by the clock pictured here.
11:15
